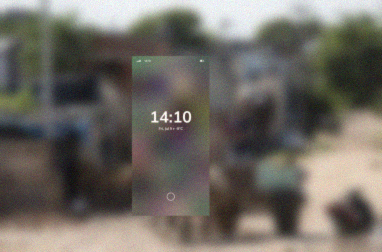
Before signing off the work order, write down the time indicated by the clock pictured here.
14:10
